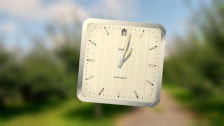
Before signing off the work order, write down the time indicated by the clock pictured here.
1:02
